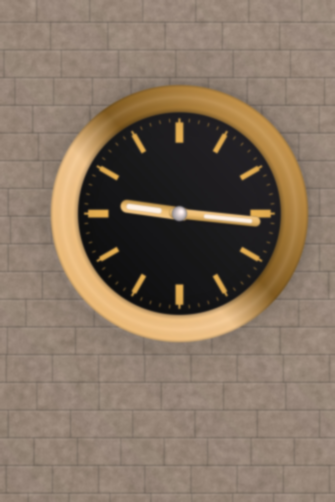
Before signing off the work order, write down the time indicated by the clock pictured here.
9:16
